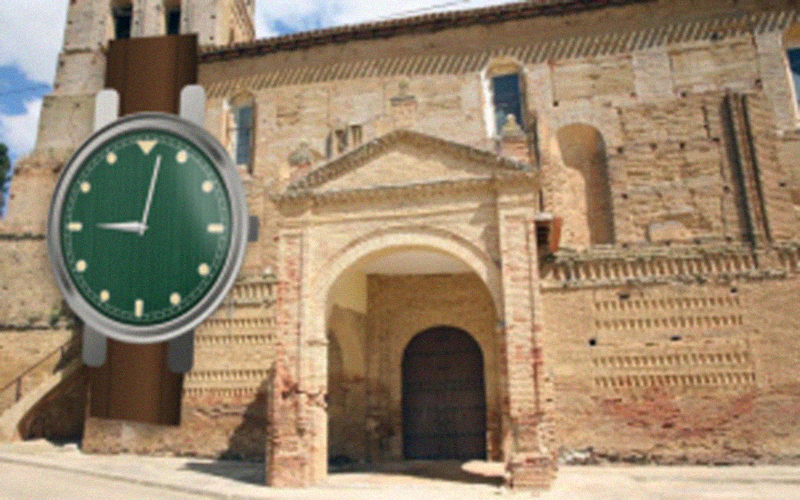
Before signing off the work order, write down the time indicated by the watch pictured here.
9:02
